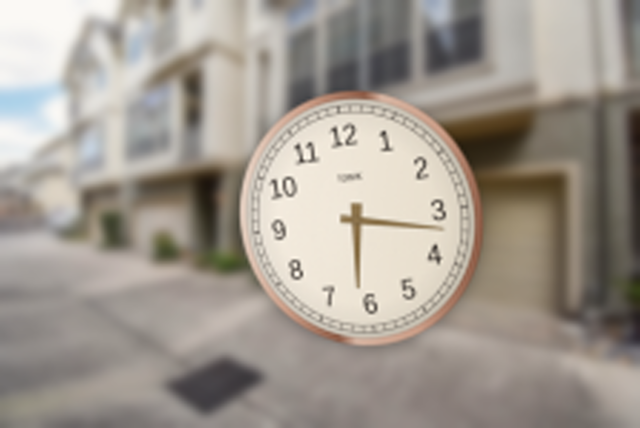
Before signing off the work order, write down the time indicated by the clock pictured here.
6:17
